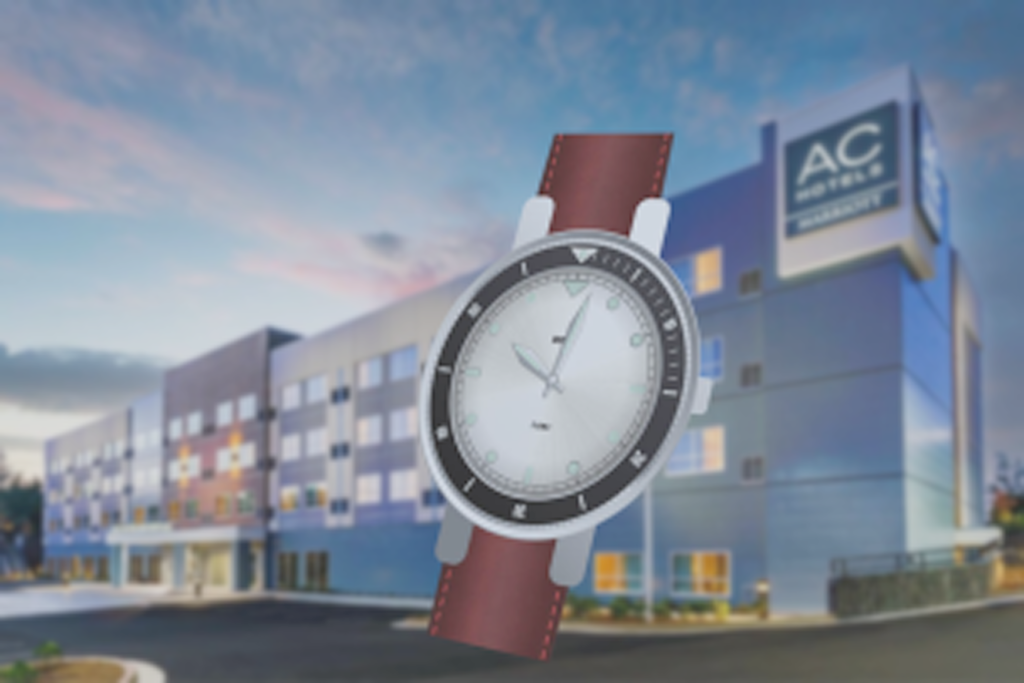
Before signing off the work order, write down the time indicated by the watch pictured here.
10:02
